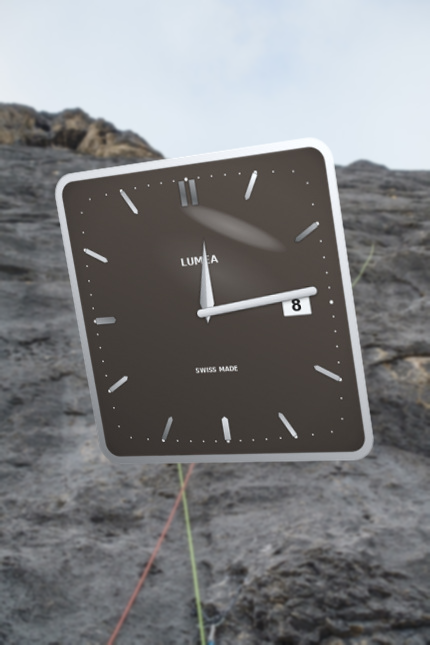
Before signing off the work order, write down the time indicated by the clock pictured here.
12:14
